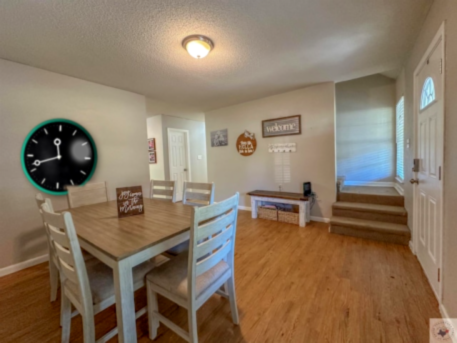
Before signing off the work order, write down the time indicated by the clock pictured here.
11:42
